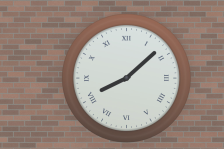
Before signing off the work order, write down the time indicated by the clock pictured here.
8:08
